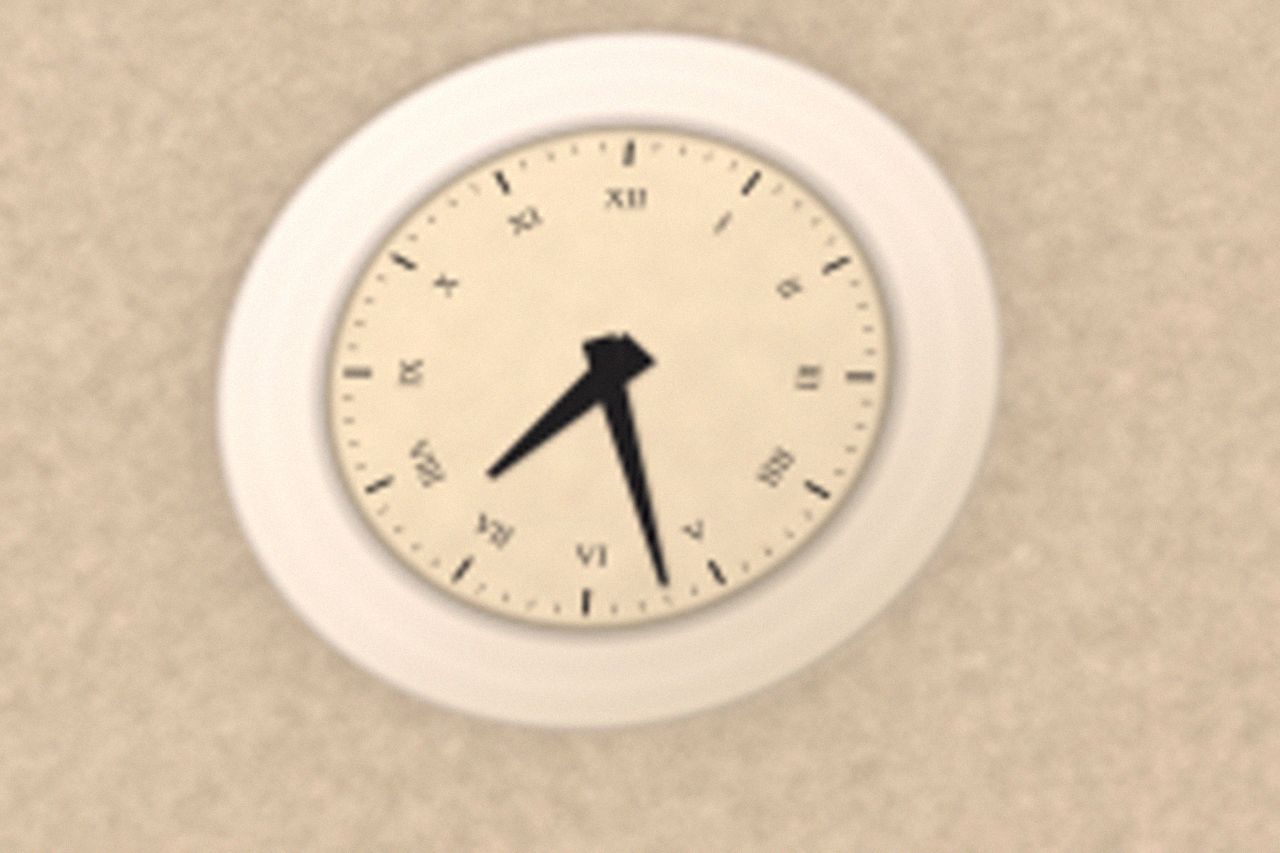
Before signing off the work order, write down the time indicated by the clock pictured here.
7:27
